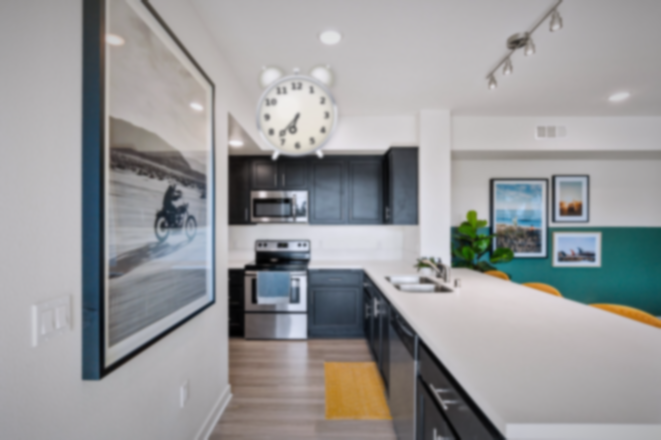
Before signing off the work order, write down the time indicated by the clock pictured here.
6:37
